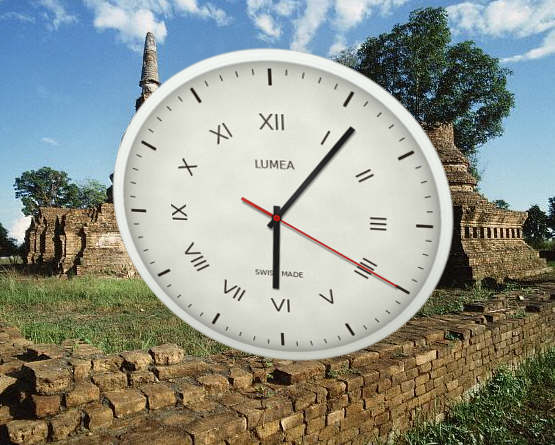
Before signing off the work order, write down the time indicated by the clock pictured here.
6:06:20
